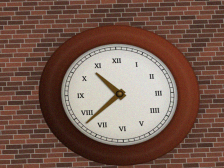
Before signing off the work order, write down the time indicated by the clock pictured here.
10:38
